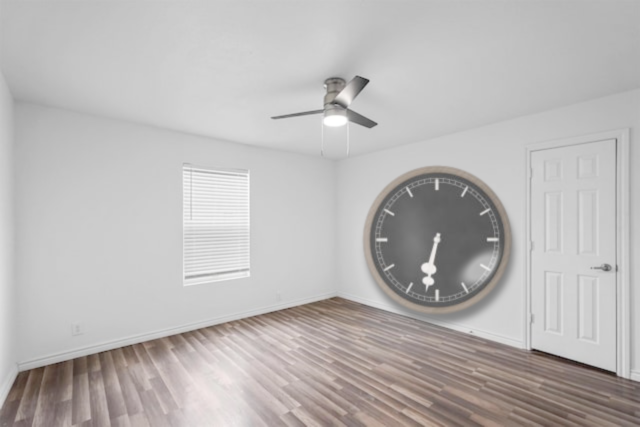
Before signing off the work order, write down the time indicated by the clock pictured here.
6:32
